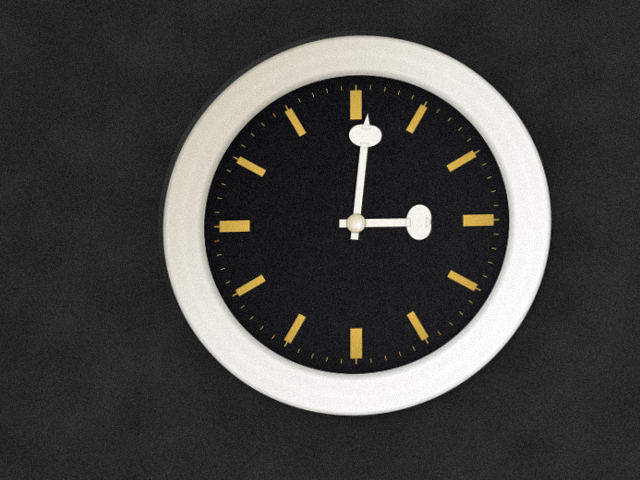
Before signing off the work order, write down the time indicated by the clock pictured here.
3:01
